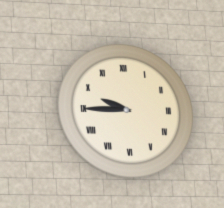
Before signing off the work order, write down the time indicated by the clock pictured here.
9:45
